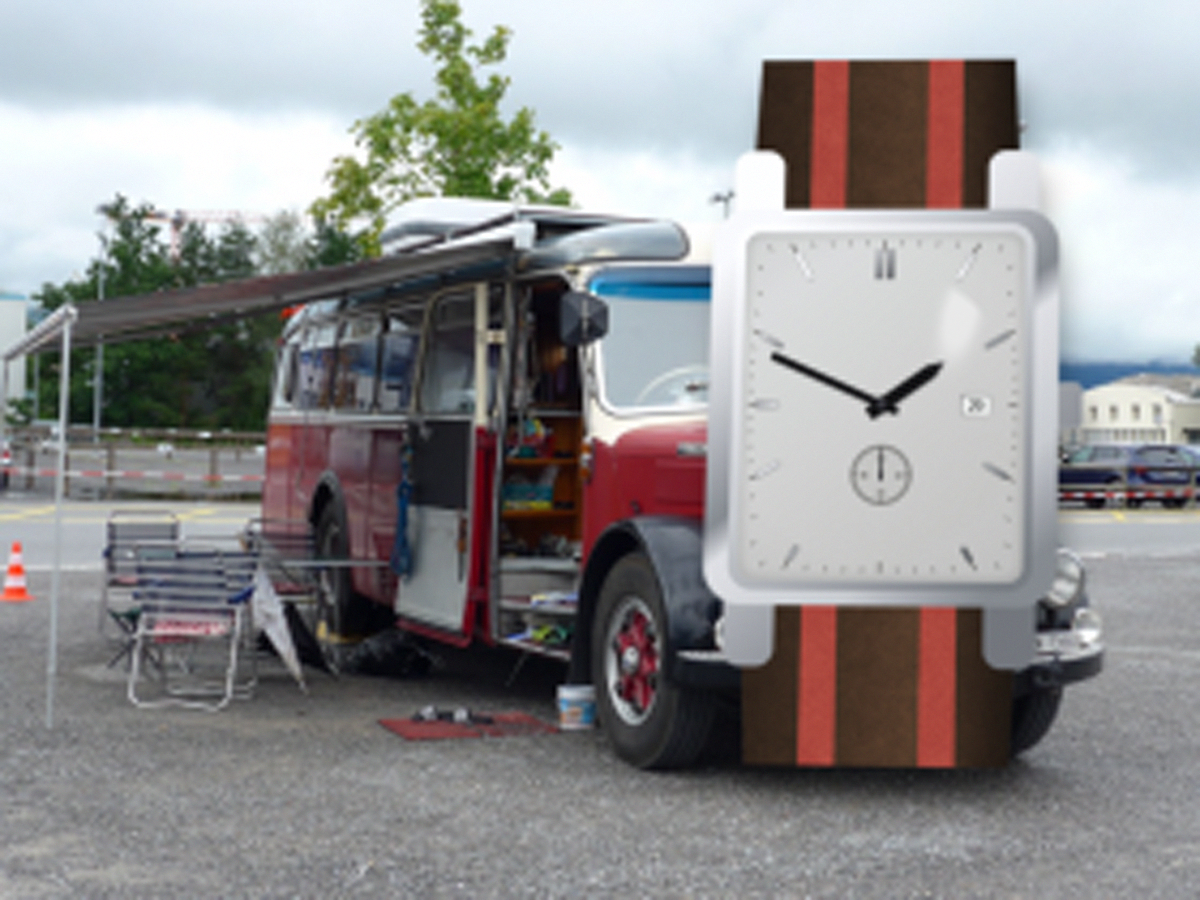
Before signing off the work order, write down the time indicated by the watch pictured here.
1:49
